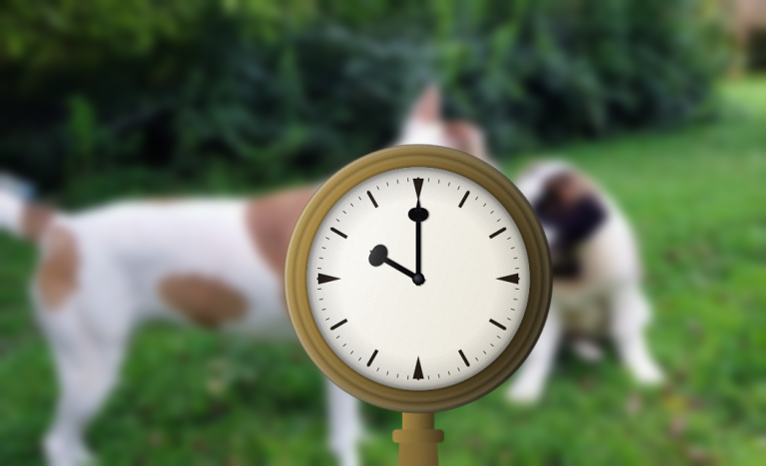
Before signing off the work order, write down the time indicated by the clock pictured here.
10:00
